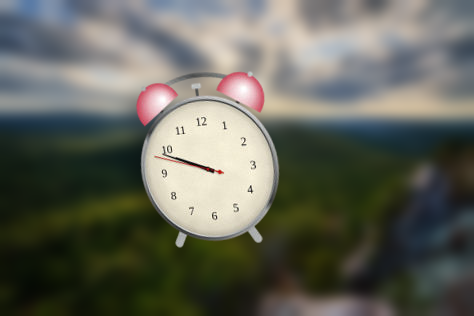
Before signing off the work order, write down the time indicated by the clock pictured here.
9:48:48
